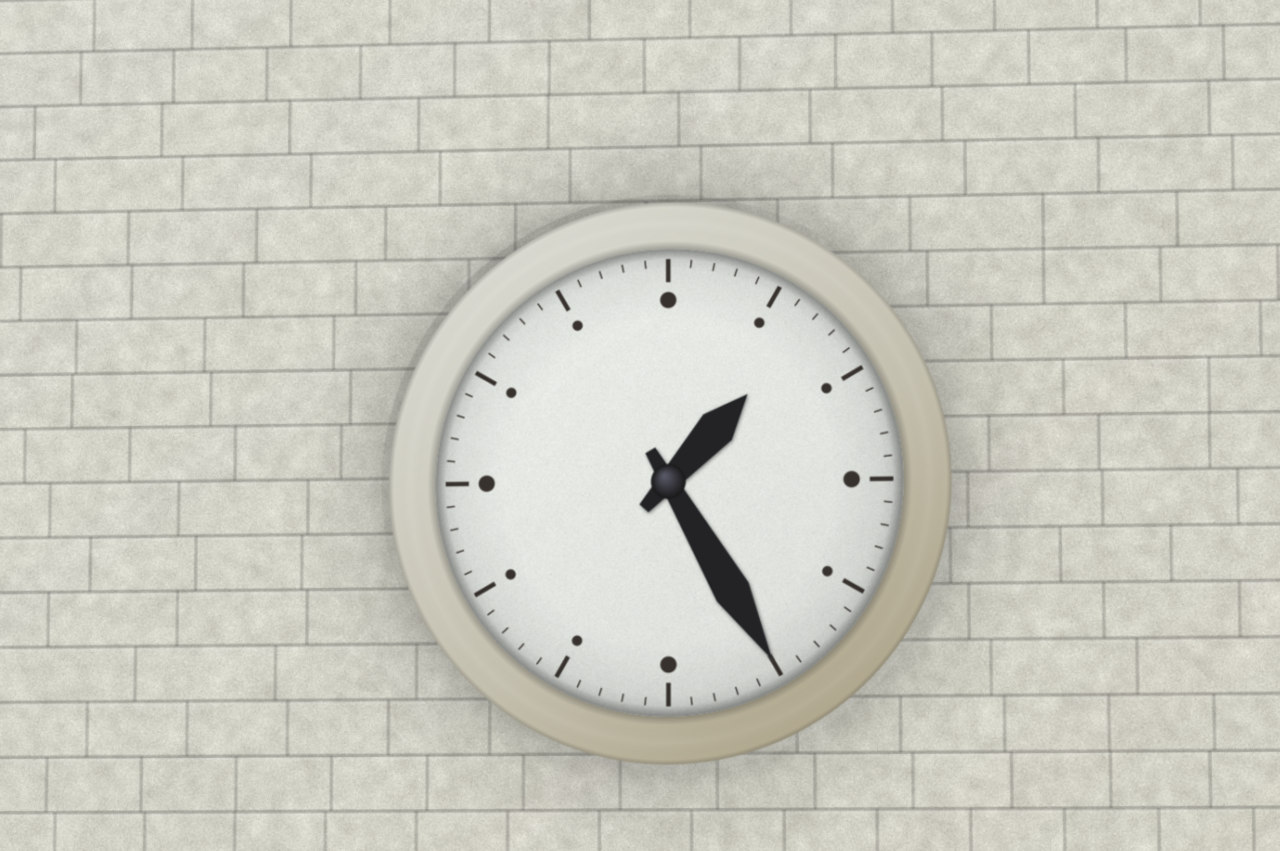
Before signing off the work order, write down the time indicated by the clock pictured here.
1:25
